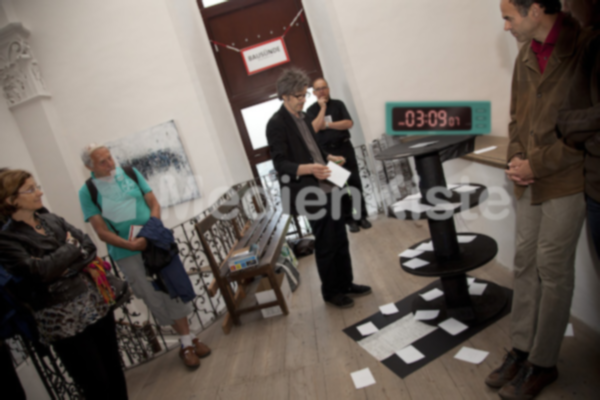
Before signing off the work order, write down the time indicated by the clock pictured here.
3:09
